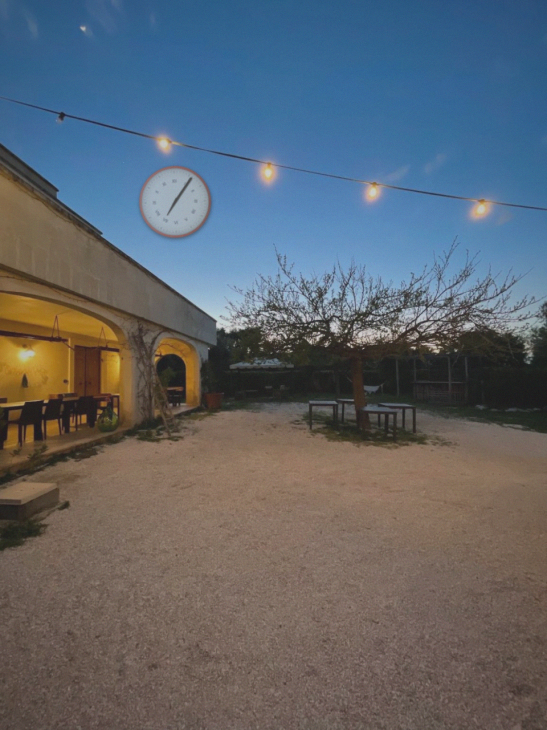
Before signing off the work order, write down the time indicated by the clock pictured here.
7:06
